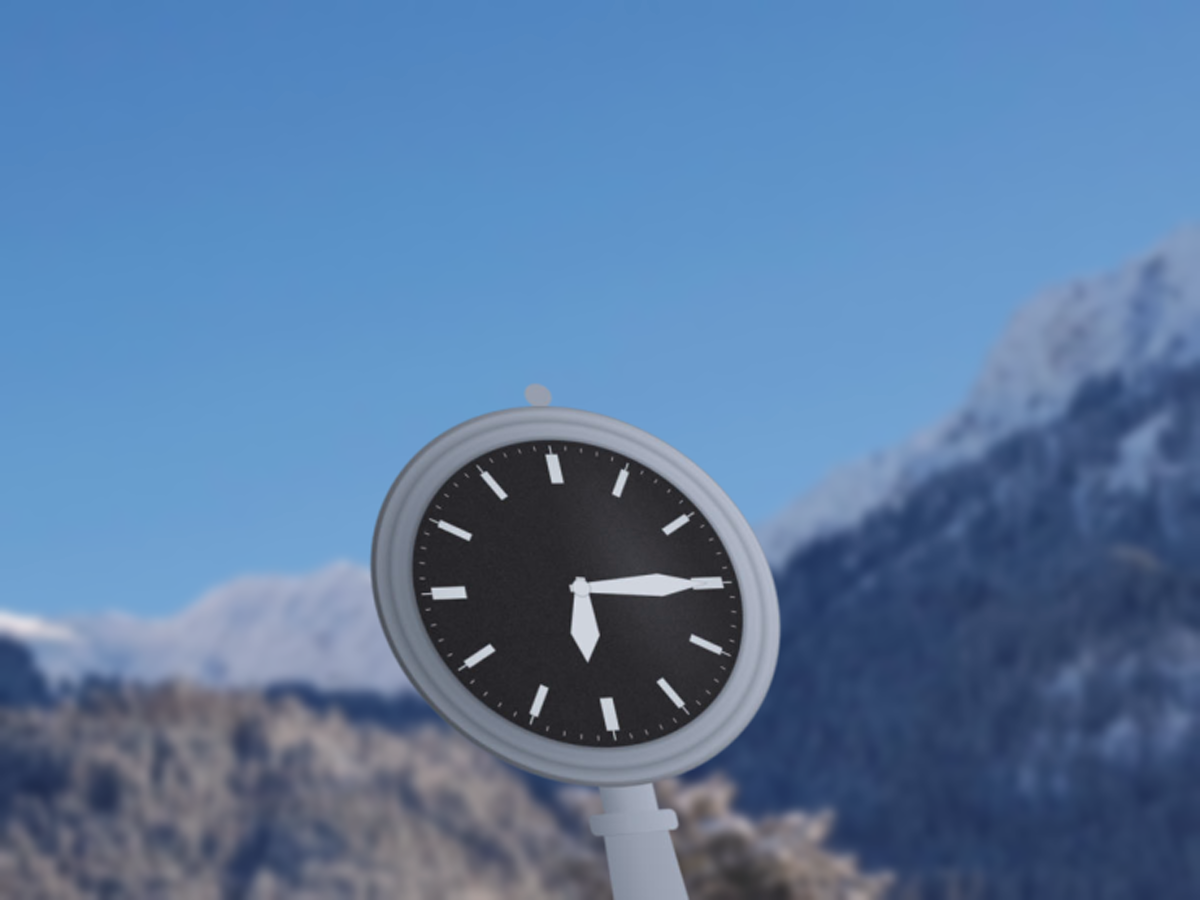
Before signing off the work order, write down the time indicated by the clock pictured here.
6:15
